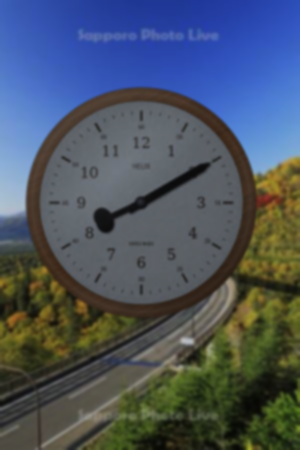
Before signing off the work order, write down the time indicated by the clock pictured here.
8:10
